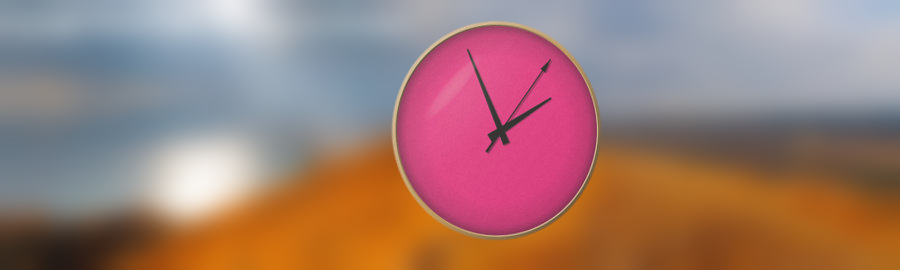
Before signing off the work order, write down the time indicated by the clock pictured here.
1:56:06
